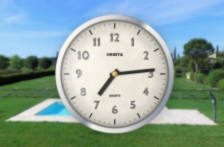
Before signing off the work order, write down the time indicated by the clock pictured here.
7:14
